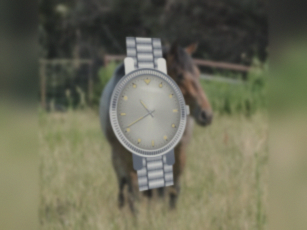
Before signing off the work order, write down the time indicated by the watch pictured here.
10:41
